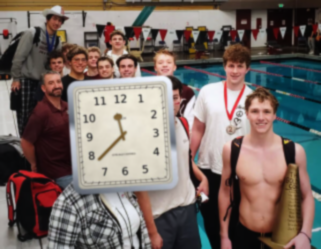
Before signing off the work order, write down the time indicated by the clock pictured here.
11:38
